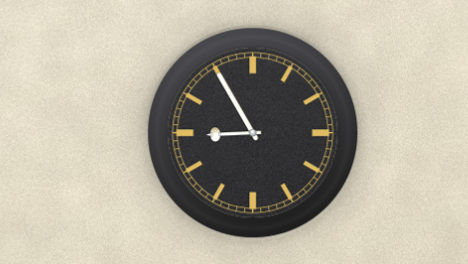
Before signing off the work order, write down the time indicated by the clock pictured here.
8:55
